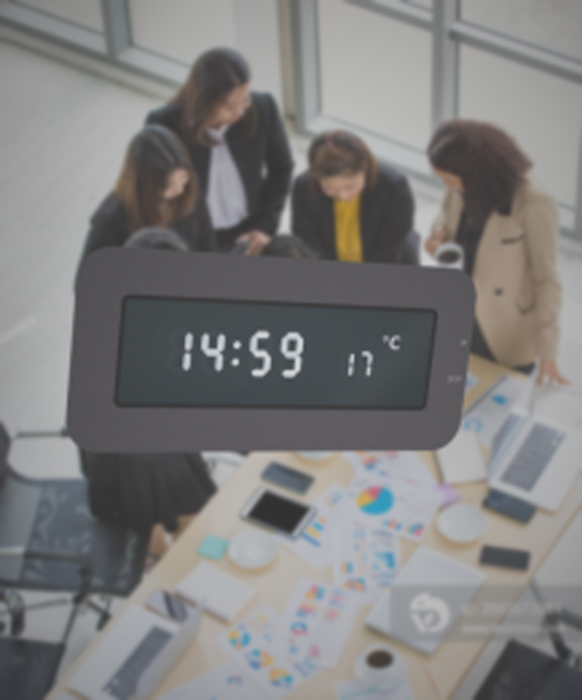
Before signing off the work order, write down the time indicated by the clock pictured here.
14:59
